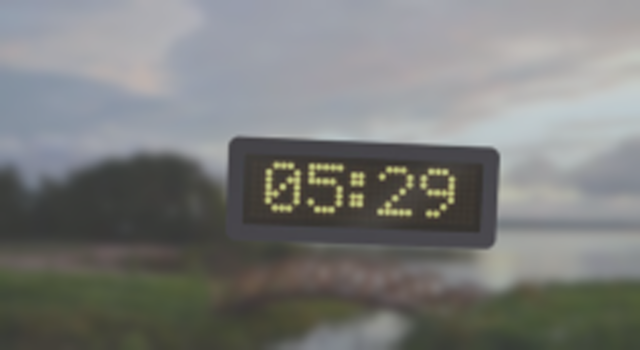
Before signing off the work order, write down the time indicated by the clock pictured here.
5:29
